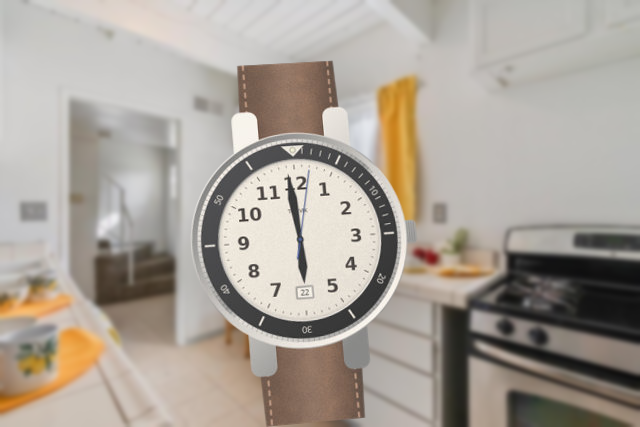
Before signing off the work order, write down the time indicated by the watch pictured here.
5:59:02
